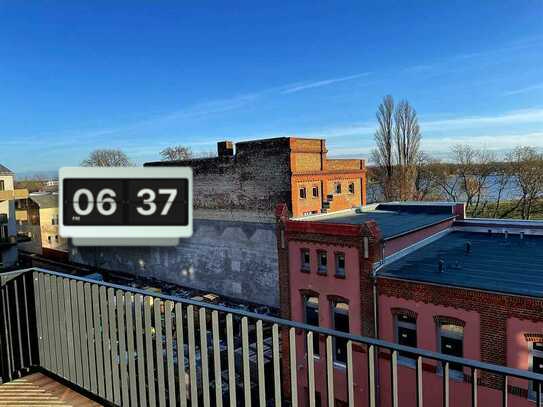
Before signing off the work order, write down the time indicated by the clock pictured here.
6:37
